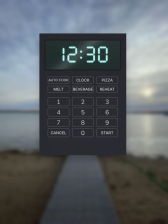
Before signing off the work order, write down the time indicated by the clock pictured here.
12:30
